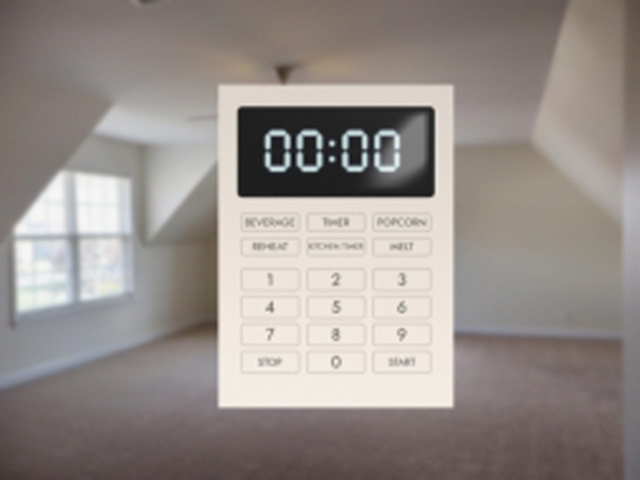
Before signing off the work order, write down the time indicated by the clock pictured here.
0:00
